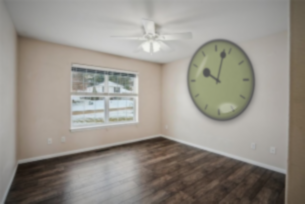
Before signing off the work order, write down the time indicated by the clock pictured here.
10:03
